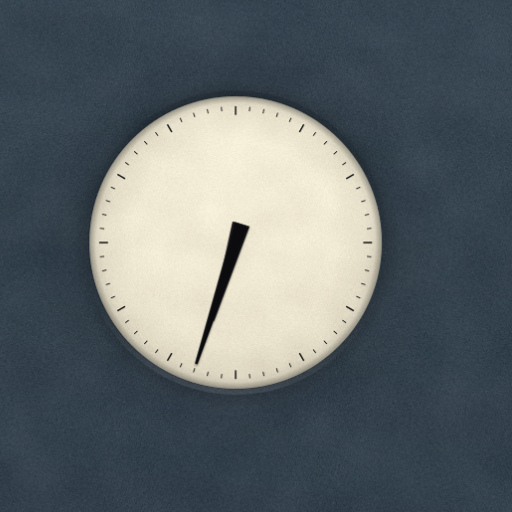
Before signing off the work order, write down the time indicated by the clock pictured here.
6:33
